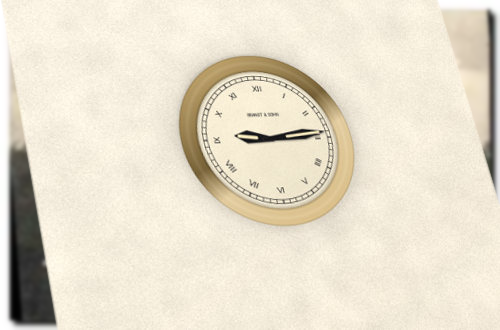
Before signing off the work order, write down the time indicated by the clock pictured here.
9:14
